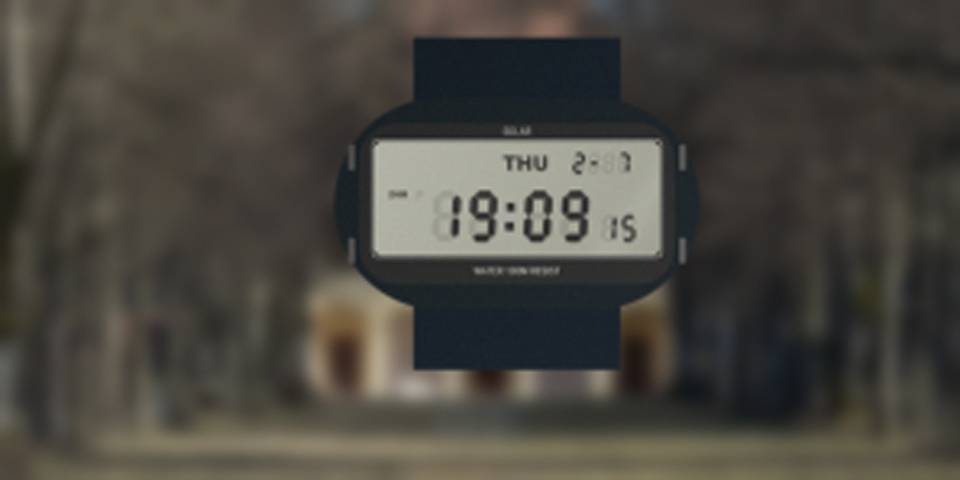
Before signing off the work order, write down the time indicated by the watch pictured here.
19:09:15
